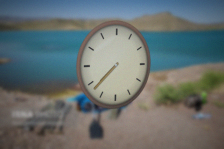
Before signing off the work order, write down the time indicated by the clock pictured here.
7:38
